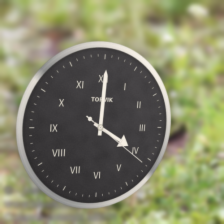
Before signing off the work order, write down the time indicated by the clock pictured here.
4:00:21
